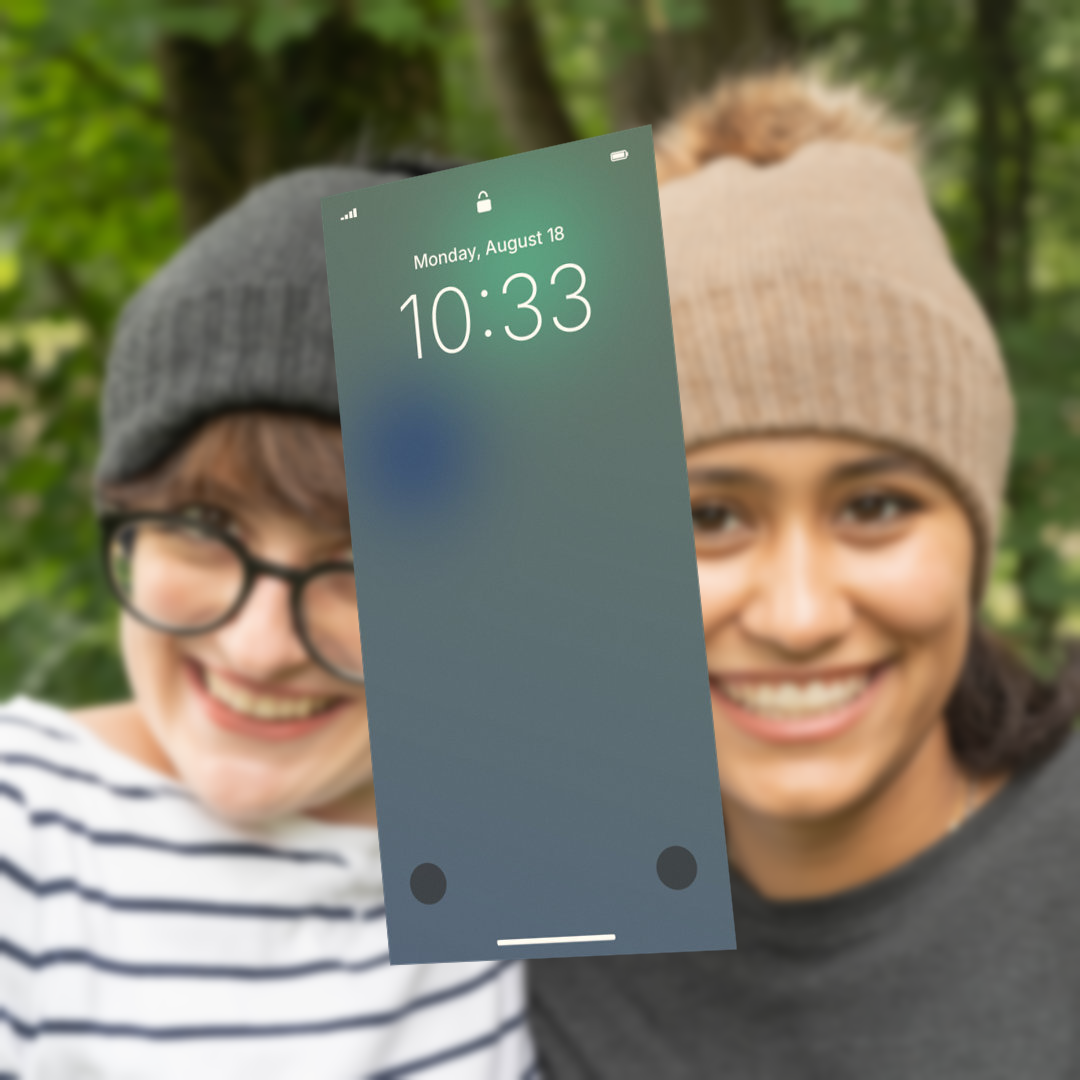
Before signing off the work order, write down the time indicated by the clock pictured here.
10:33
